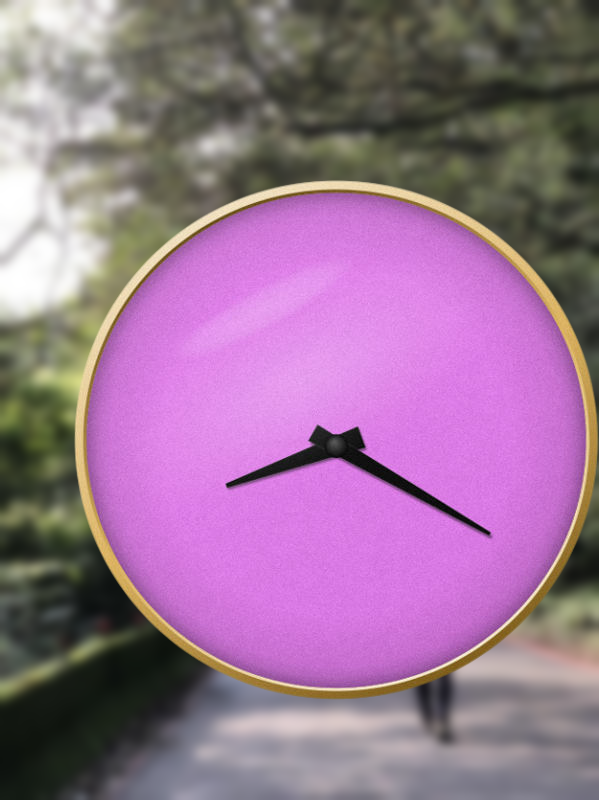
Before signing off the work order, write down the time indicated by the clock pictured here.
8:20
